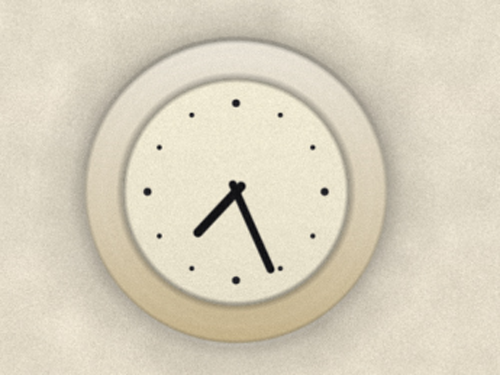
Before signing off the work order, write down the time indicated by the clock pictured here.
7:26
